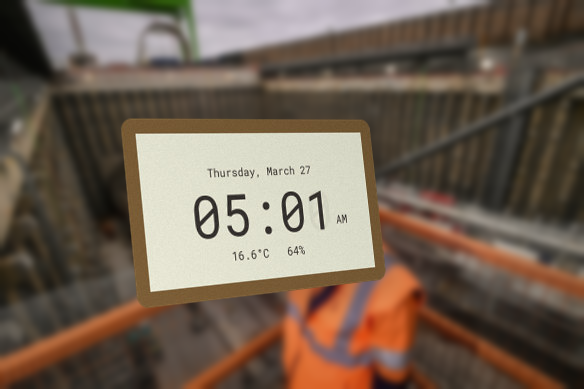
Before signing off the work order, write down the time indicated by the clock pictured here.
5:01
